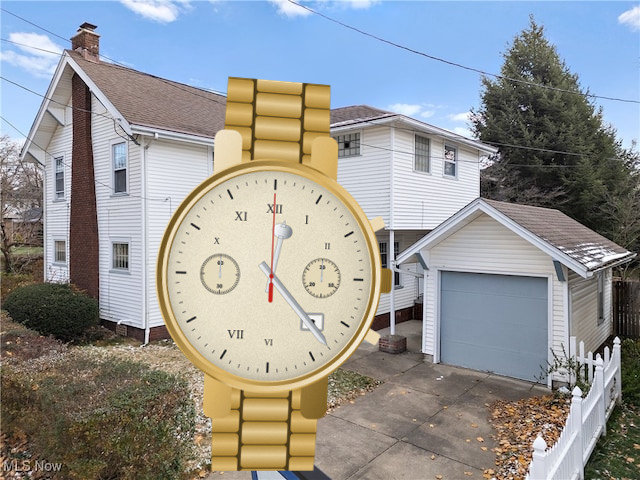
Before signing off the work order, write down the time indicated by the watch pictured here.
12:23
